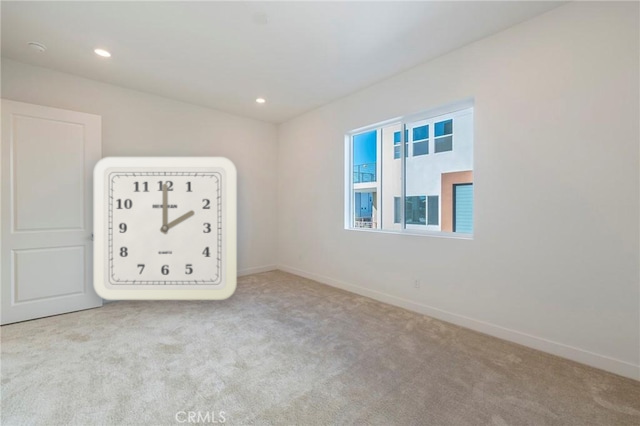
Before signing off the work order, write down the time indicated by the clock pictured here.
2:00
